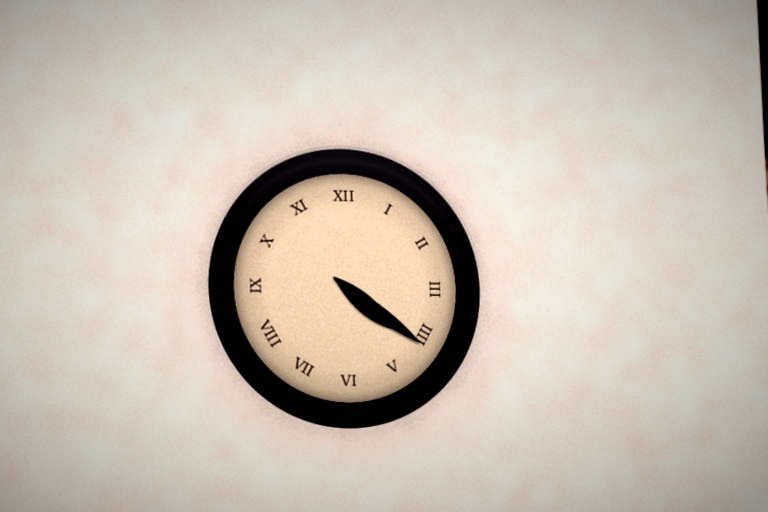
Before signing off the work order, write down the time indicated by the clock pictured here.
4:21
